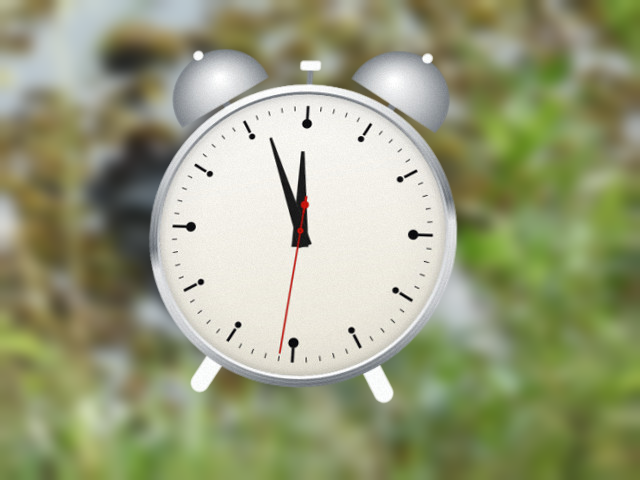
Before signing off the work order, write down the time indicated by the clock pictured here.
11:56:31
